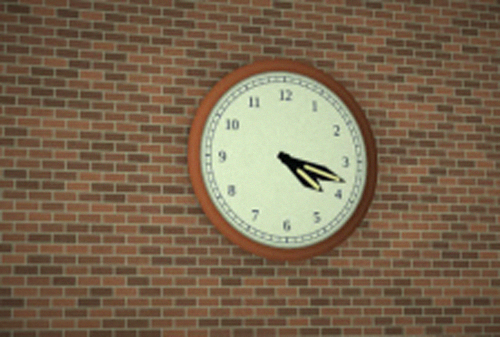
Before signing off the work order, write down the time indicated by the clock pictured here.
4:18
